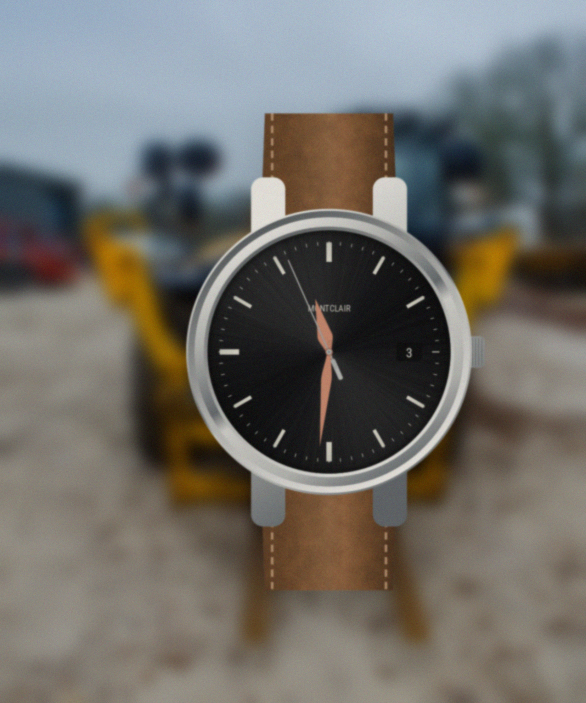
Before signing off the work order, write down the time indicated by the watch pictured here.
11:30:56
